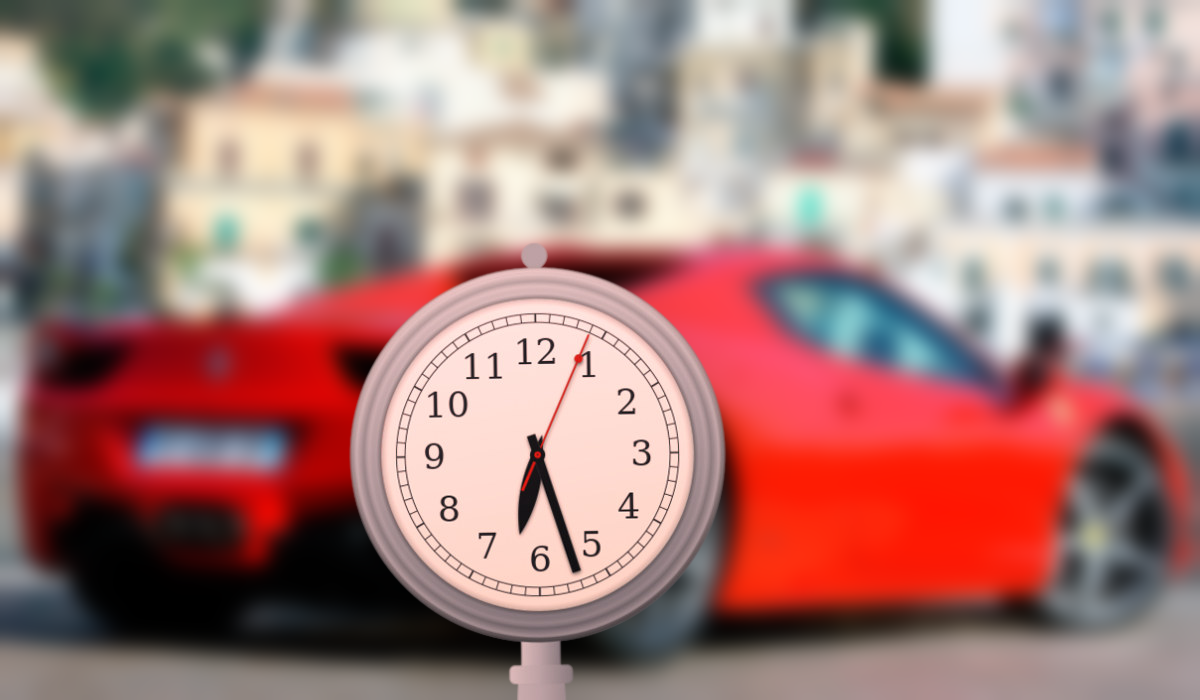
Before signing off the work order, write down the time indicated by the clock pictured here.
6:27:04
